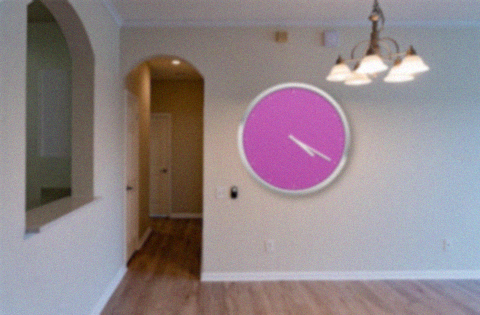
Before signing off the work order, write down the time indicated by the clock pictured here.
4:20
